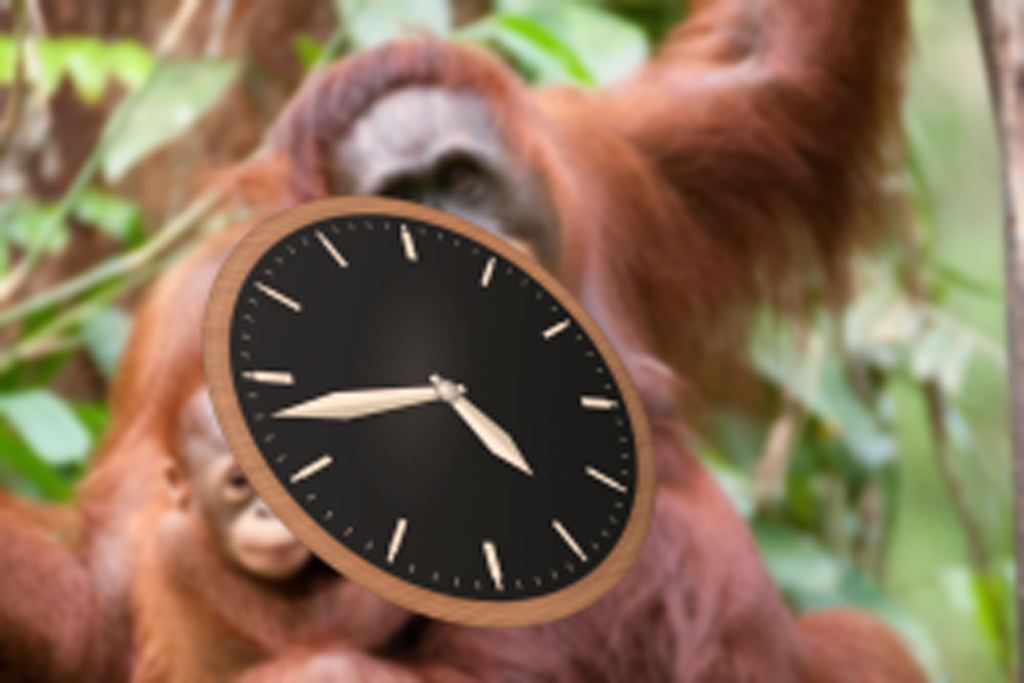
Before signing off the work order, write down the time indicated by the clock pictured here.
4:43
